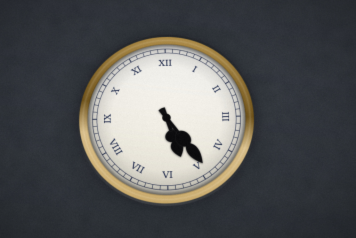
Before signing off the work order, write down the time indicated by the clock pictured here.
5:24
